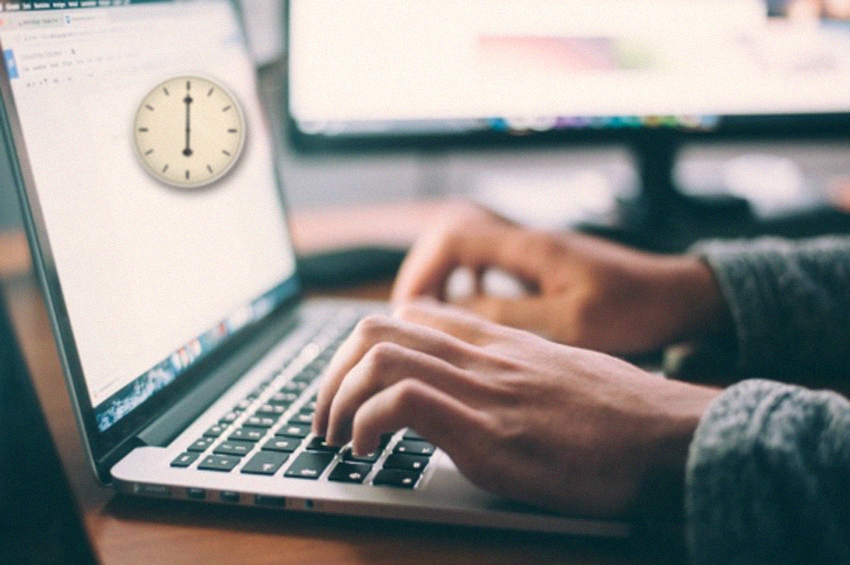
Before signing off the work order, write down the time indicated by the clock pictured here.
6:00
